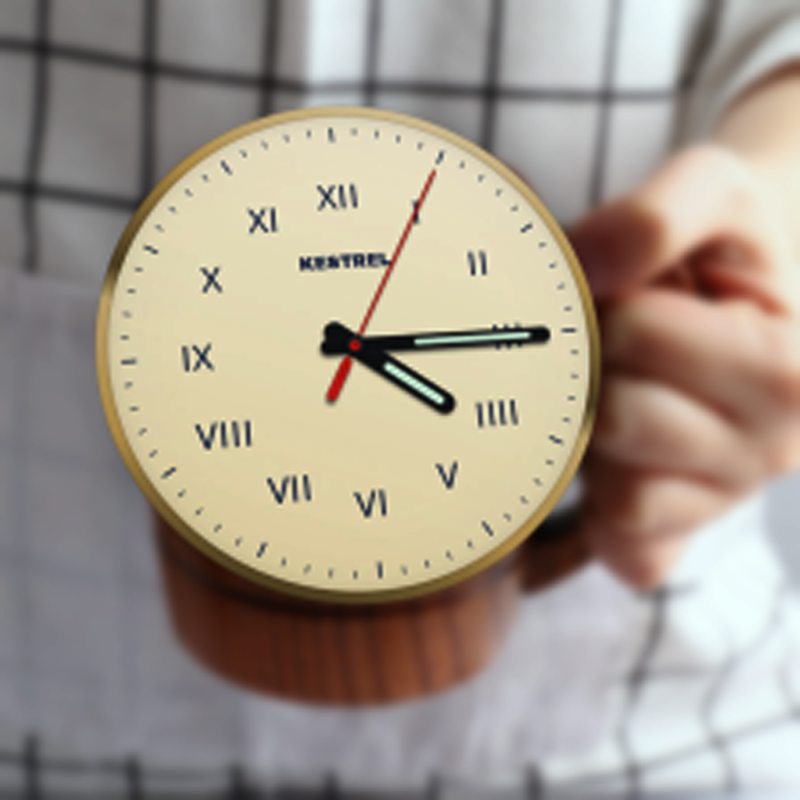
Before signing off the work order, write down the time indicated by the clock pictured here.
4:15:05
